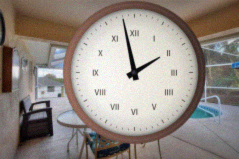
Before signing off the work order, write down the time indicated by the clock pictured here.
1:58
